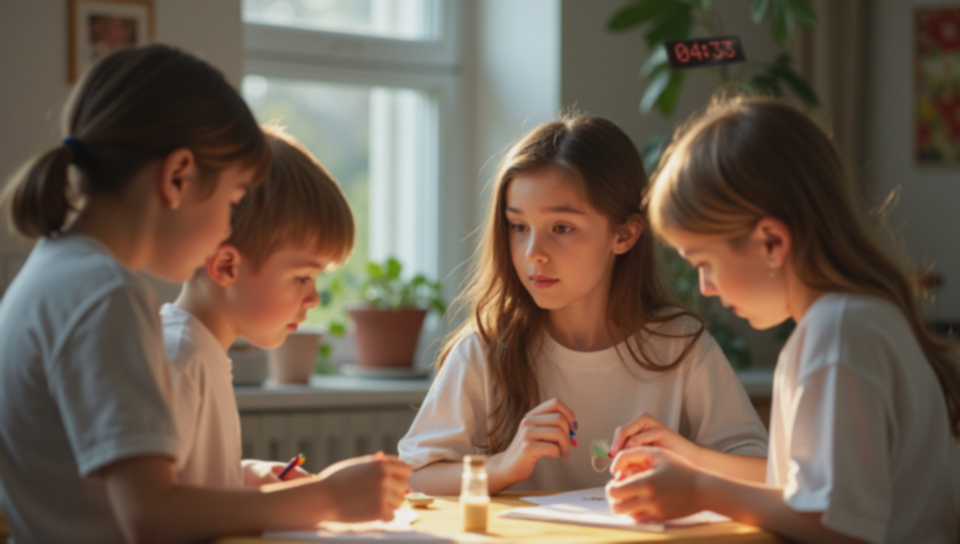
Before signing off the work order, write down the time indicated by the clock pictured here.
4:33
